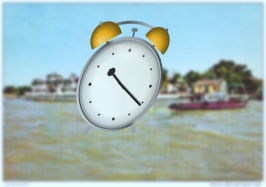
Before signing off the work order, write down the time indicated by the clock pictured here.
10:21
